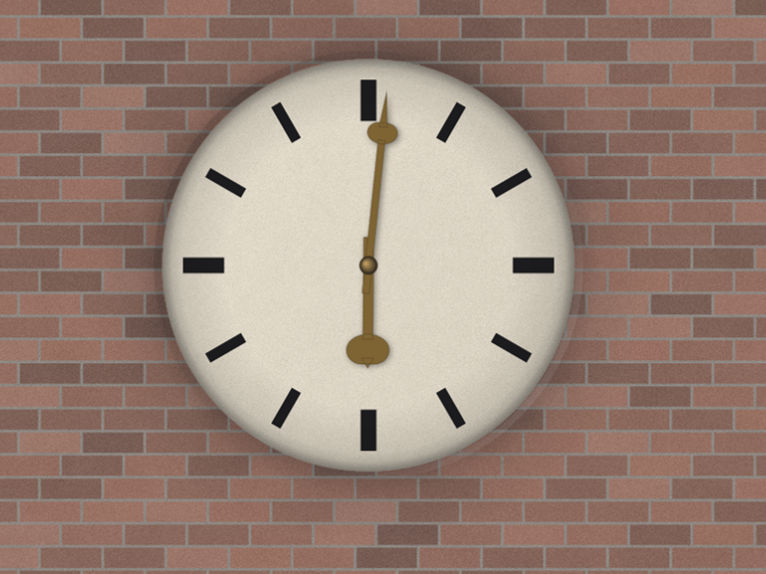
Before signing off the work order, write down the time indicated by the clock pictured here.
6:01
